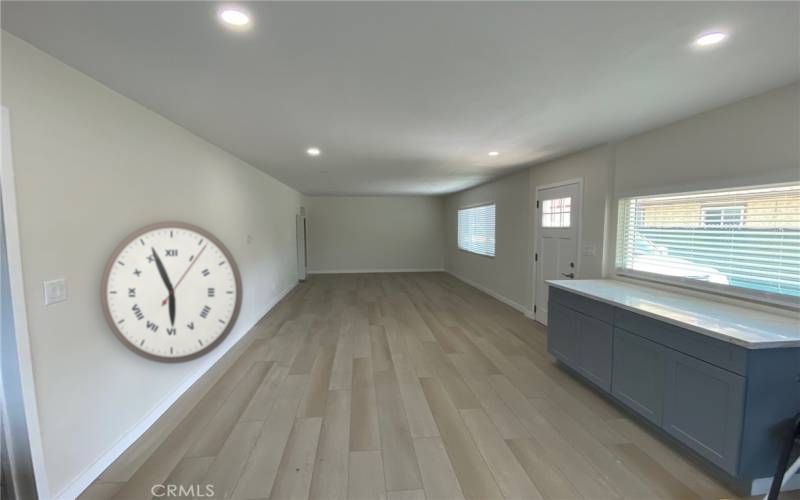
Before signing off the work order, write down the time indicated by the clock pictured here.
5:56:06
